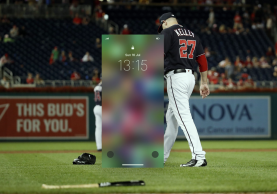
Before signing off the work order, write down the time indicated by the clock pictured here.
13:15
